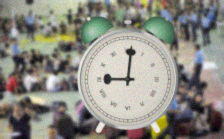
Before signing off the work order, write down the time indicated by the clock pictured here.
9:01
